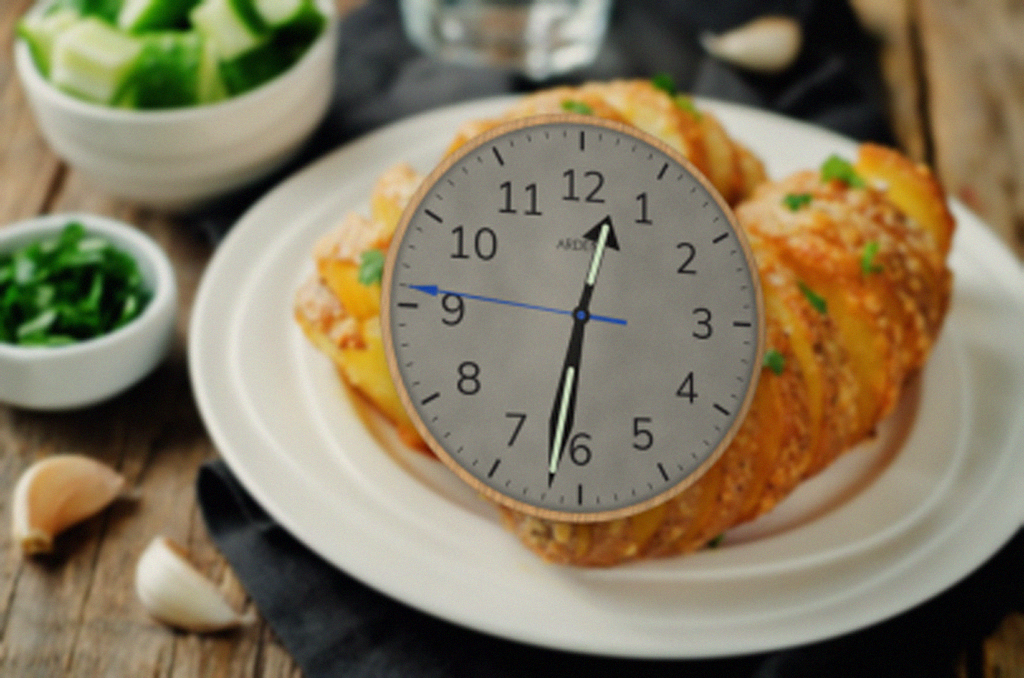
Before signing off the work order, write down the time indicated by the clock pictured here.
12:31:46
